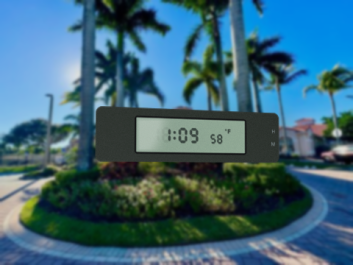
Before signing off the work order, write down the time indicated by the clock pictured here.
1:09
